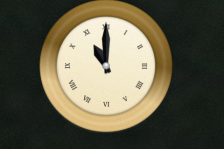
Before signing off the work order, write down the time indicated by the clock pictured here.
11:00
